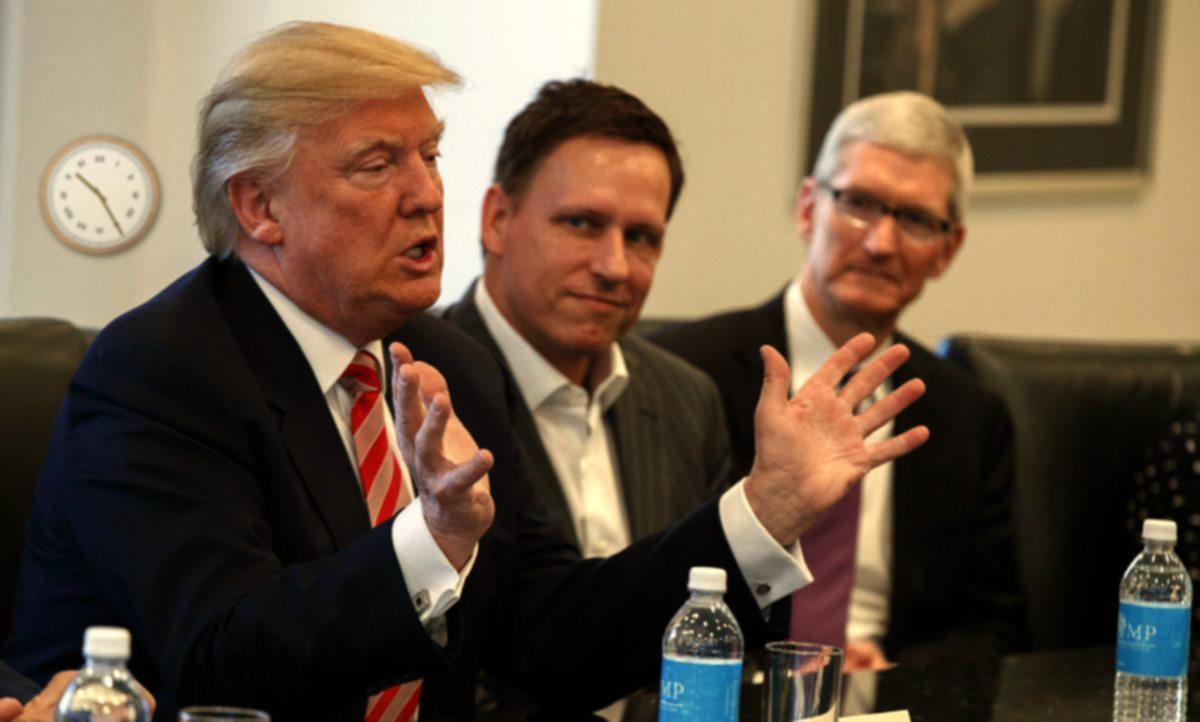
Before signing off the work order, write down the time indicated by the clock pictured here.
10:25
